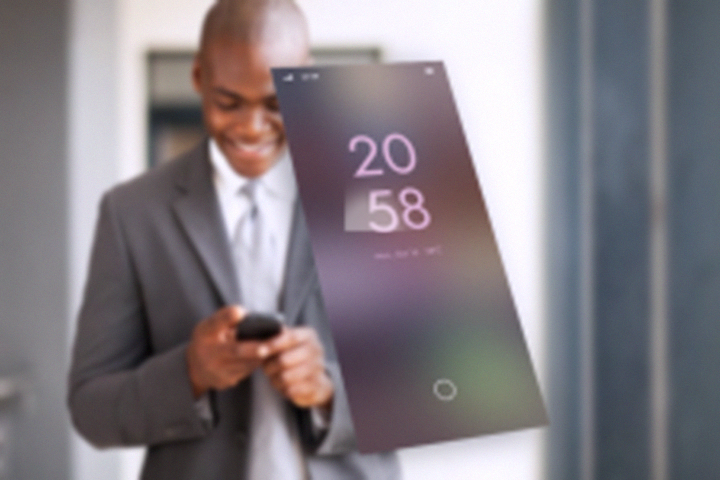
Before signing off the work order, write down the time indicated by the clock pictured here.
20:58
